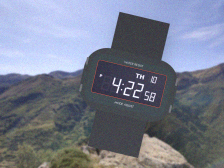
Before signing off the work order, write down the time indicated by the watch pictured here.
4:22:58
